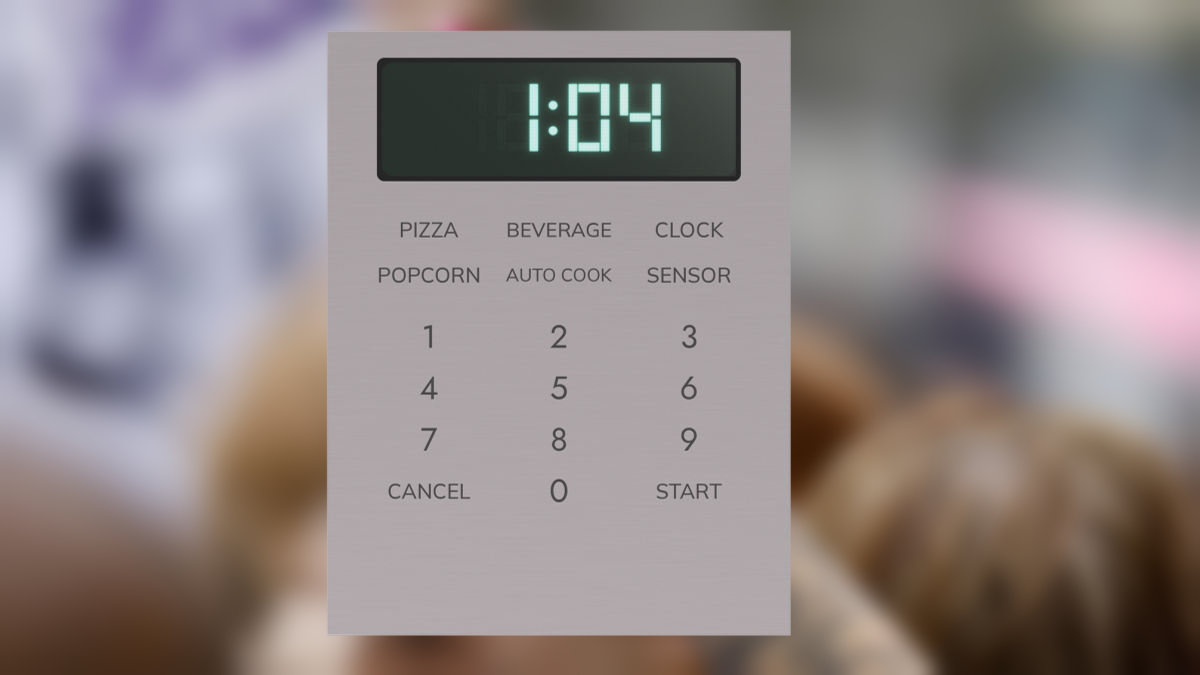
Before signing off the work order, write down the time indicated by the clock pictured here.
1:04
